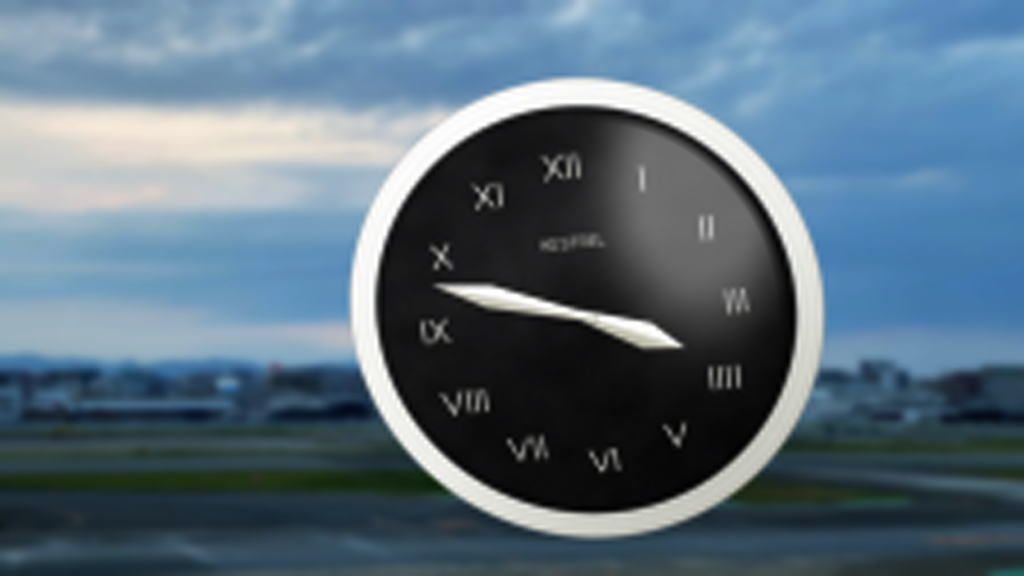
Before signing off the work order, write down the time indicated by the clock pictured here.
3:48
